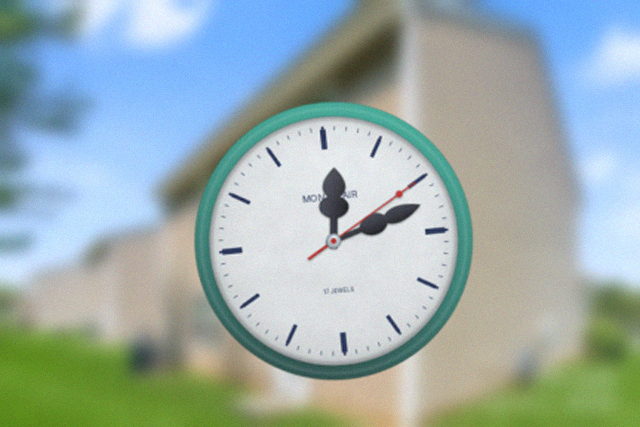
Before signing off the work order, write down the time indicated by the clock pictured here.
12:12:10
